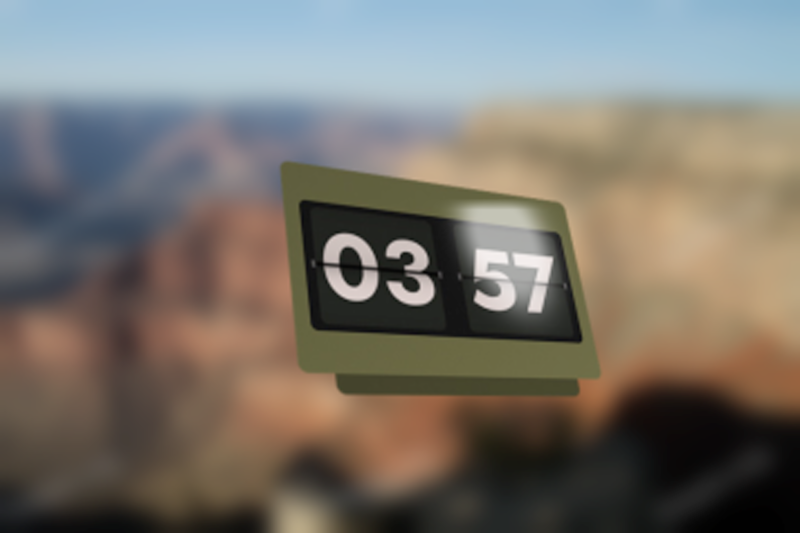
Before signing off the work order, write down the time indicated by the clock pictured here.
3:57
